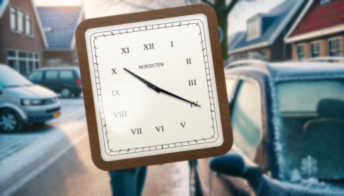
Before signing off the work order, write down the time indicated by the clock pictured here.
10:20
